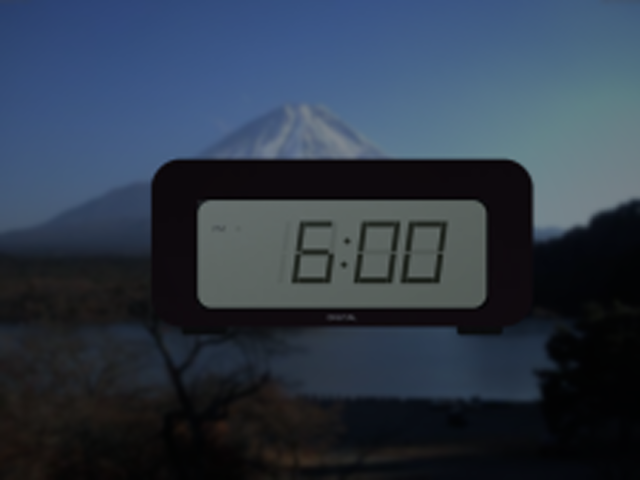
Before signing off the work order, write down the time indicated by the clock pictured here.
6:00
